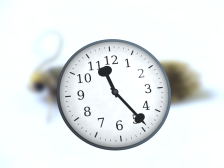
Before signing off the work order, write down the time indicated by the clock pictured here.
11:24
